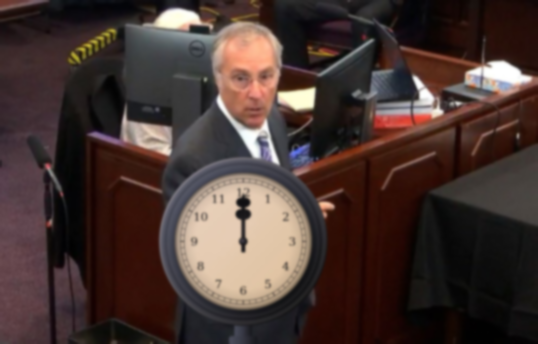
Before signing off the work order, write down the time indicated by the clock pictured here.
12:00
